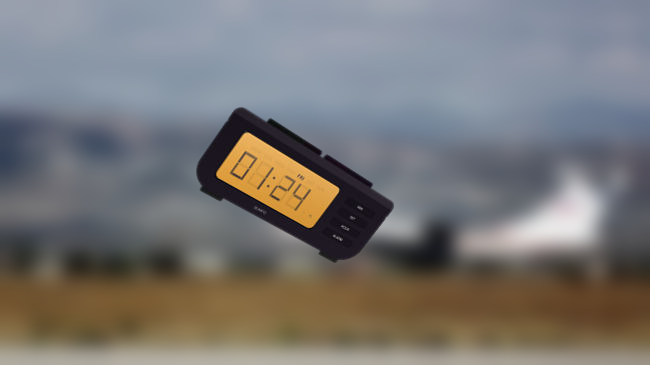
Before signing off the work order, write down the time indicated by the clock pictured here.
1:24
